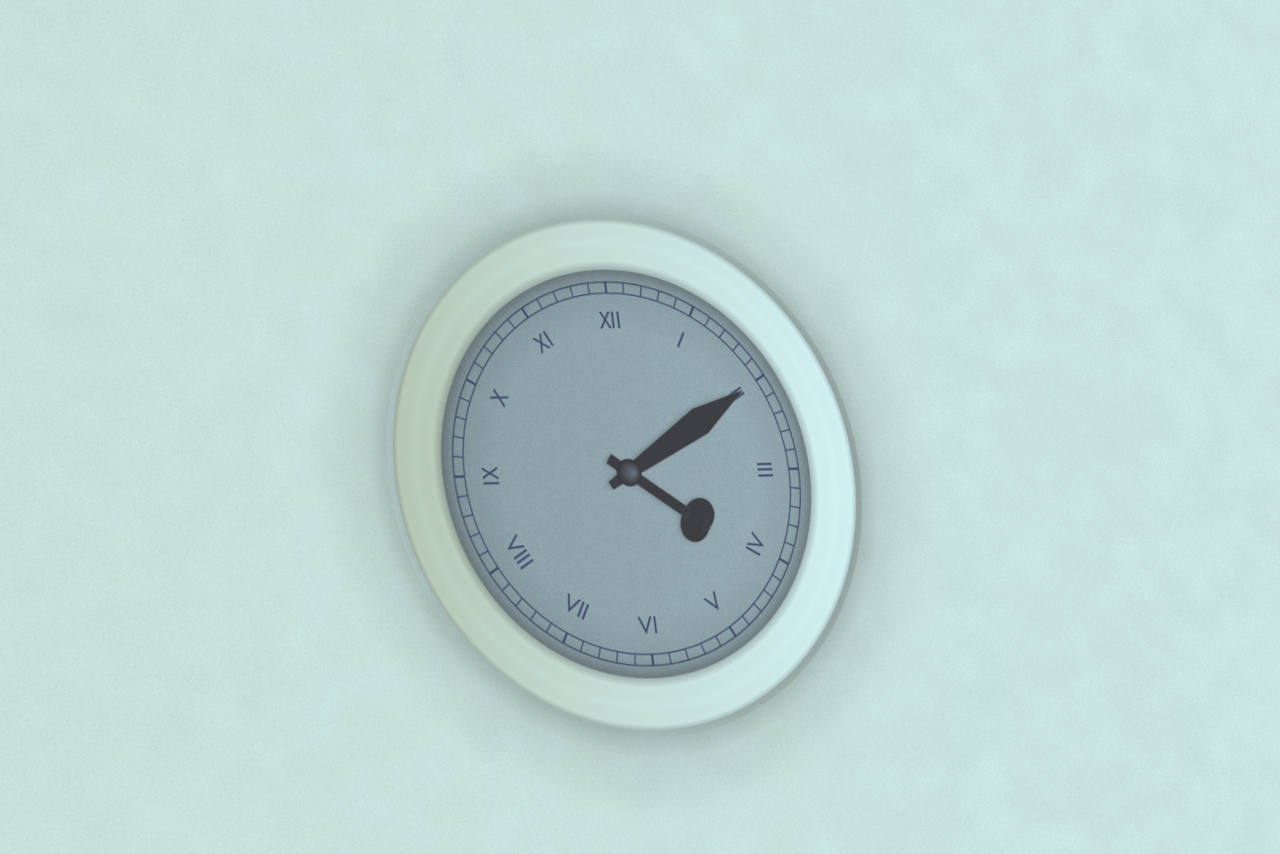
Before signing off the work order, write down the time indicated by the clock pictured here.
4:10
